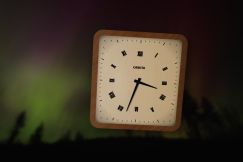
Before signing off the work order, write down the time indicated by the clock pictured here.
3:33
